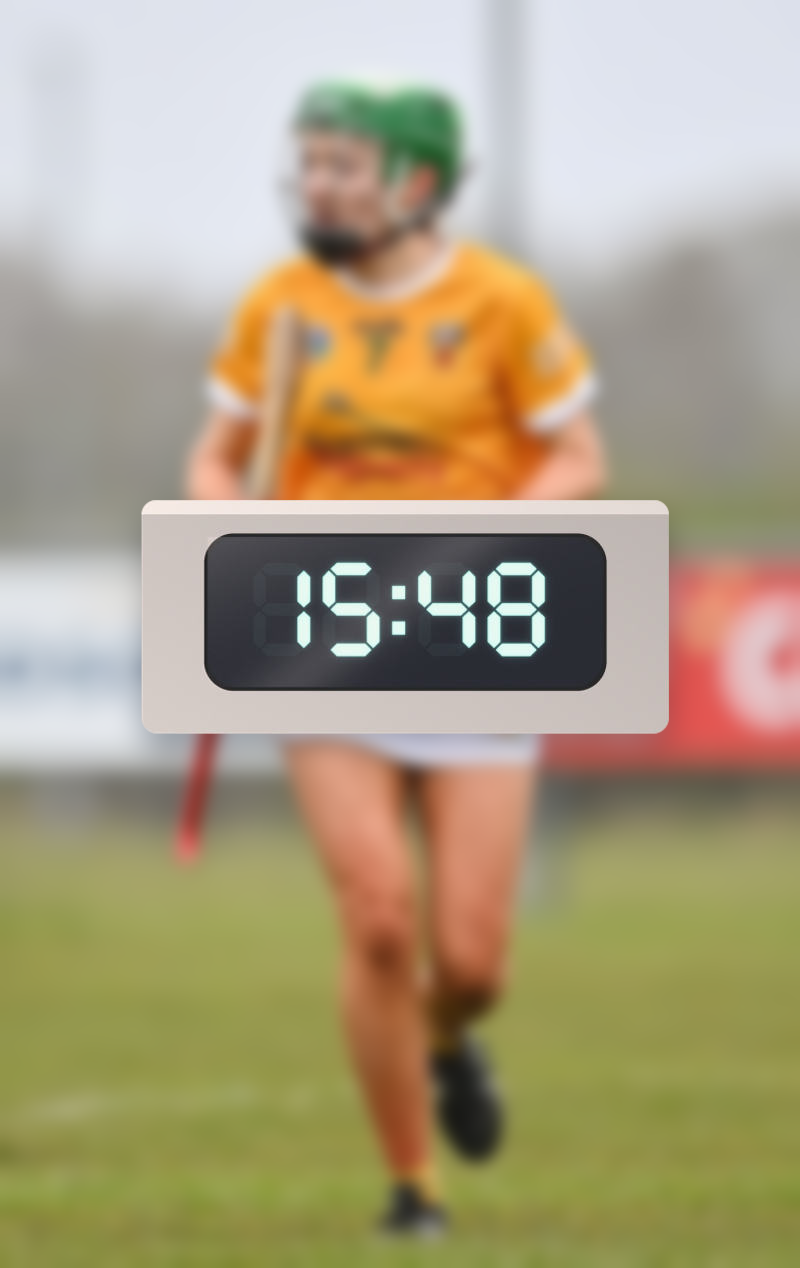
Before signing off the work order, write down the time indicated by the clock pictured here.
15:48
